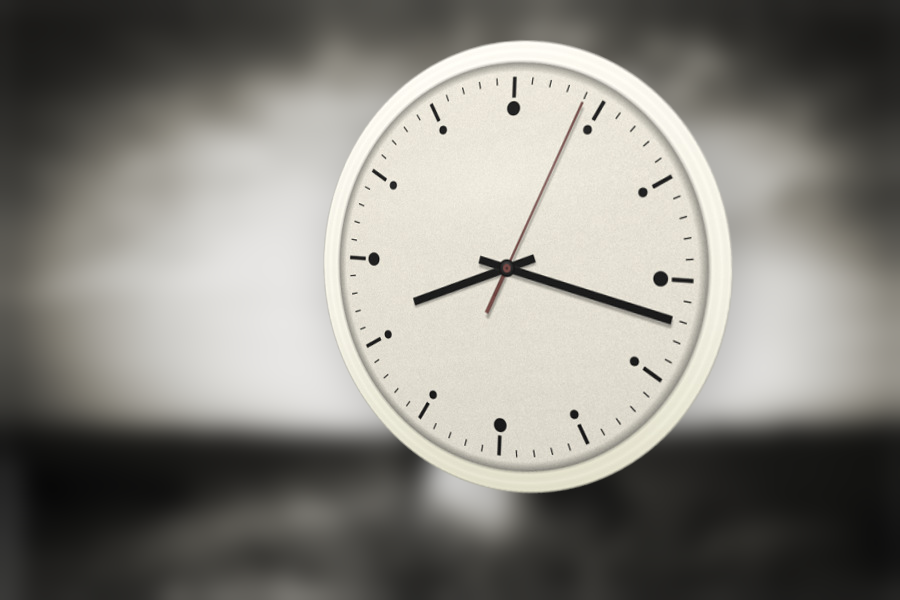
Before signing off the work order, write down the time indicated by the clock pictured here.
8:17:04
